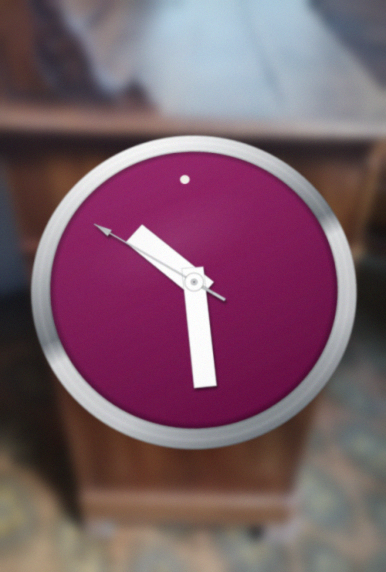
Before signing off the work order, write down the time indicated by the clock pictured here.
10:29:51
